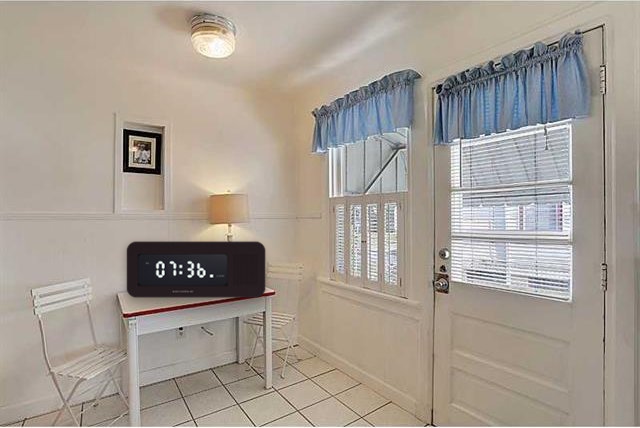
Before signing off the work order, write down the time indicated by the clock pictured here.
7:36
